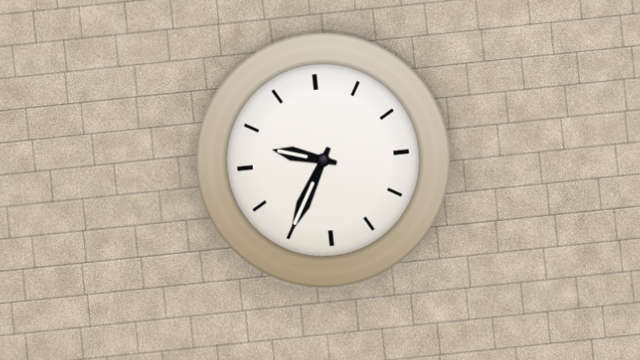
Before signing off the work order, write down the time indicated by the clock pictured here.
9:35
